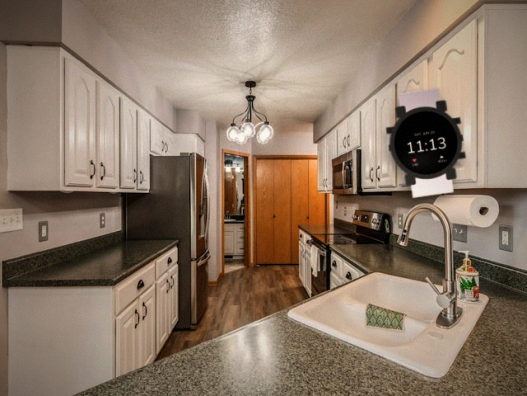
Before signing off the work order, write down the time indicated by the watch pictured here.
11:13
